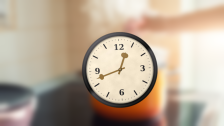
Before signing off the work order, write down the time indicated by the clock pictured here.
12:42
